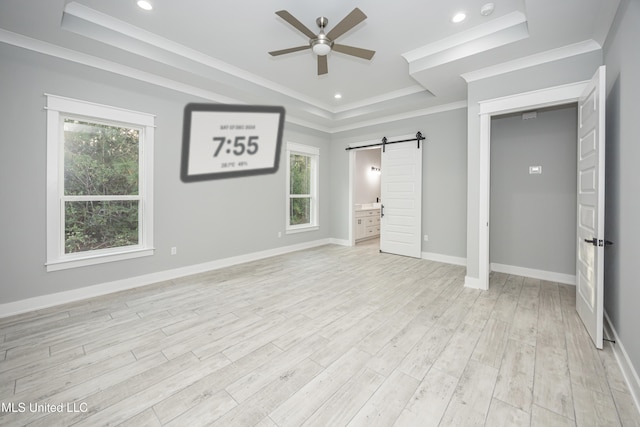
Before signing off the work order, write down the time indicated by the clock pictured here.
7:55
